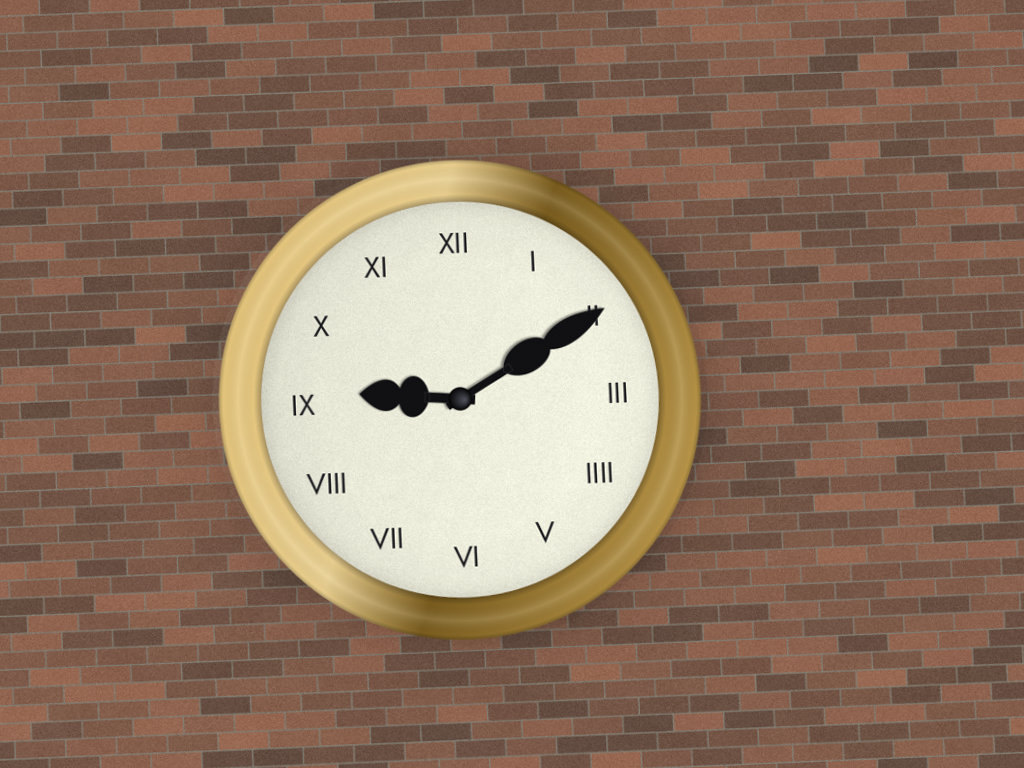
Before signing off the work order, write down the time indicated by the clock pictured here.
9:10
